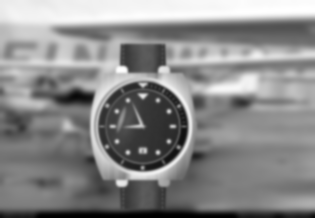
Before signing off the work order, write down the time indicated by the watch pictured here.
8:56
